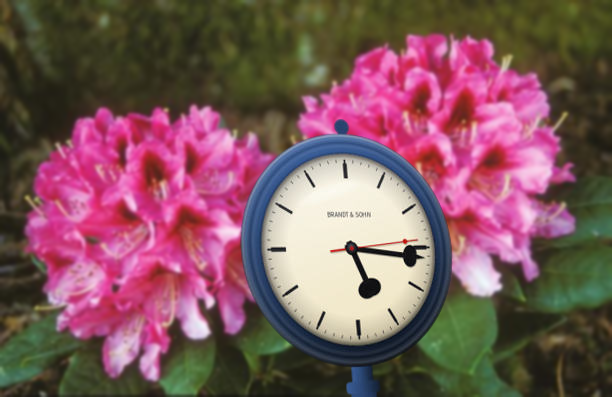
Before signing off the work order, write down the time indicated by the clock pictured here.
5:16:14
